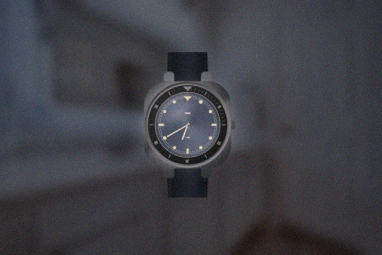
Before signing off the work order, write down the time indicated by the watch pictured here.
6:40
